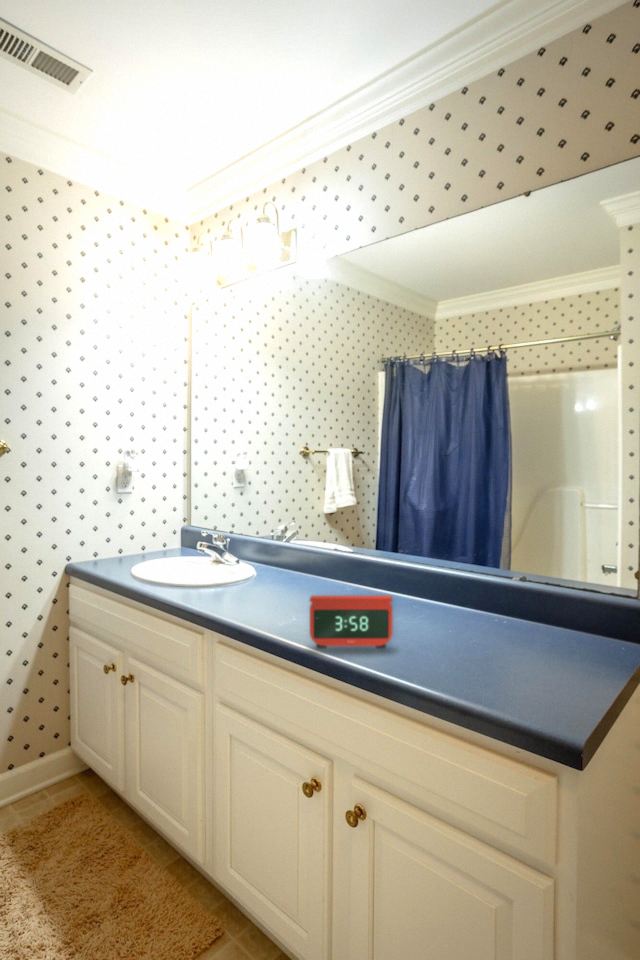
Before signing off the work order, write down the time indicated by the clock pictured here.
3:58
